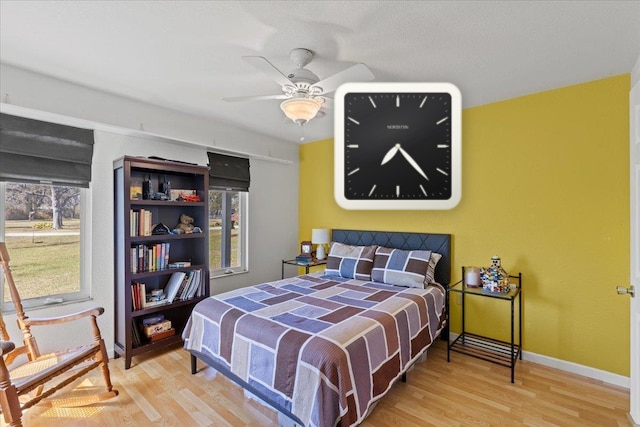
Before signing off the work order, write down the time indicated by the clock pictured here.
7:23
